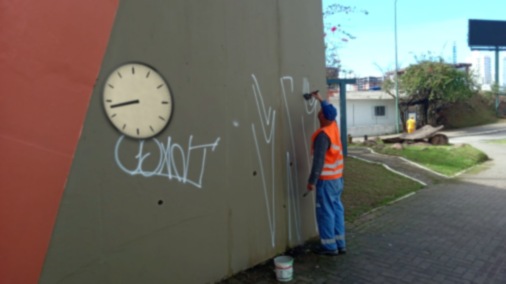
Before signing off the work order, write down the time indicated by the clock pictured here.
8:43
